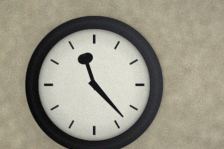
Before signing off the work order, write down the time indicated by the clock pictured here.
11:23
